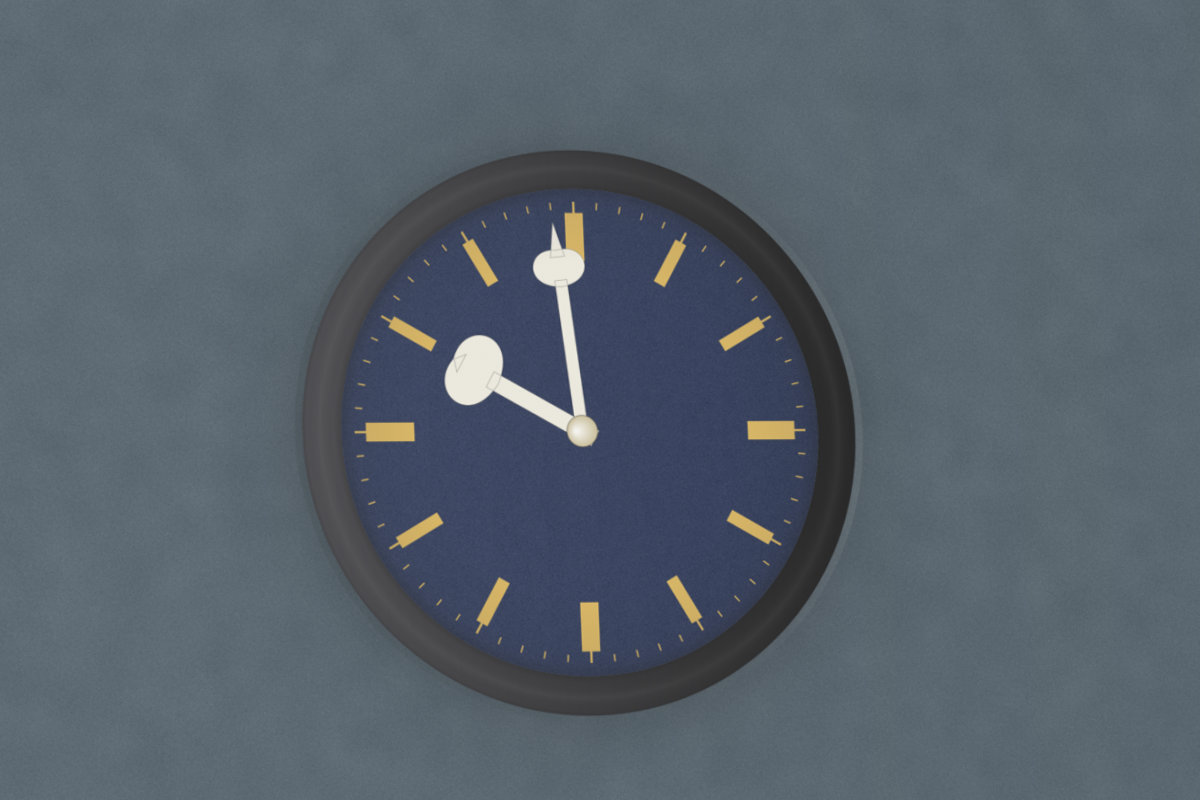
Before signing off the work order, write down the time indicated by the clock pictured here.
9:59
